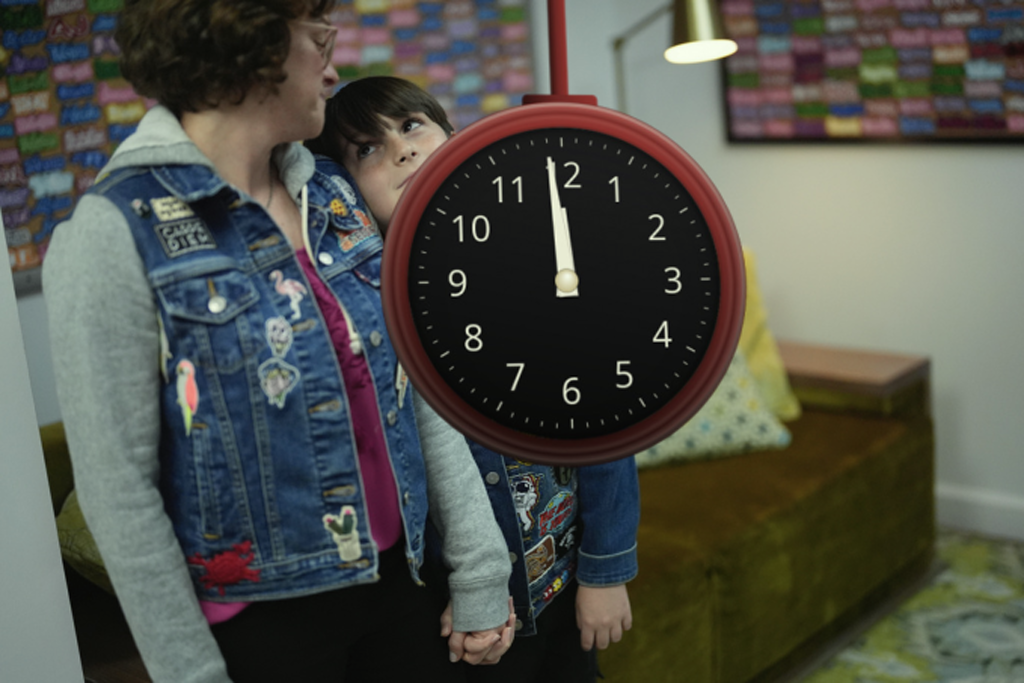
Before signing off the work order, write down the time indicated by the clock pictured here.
11:59
